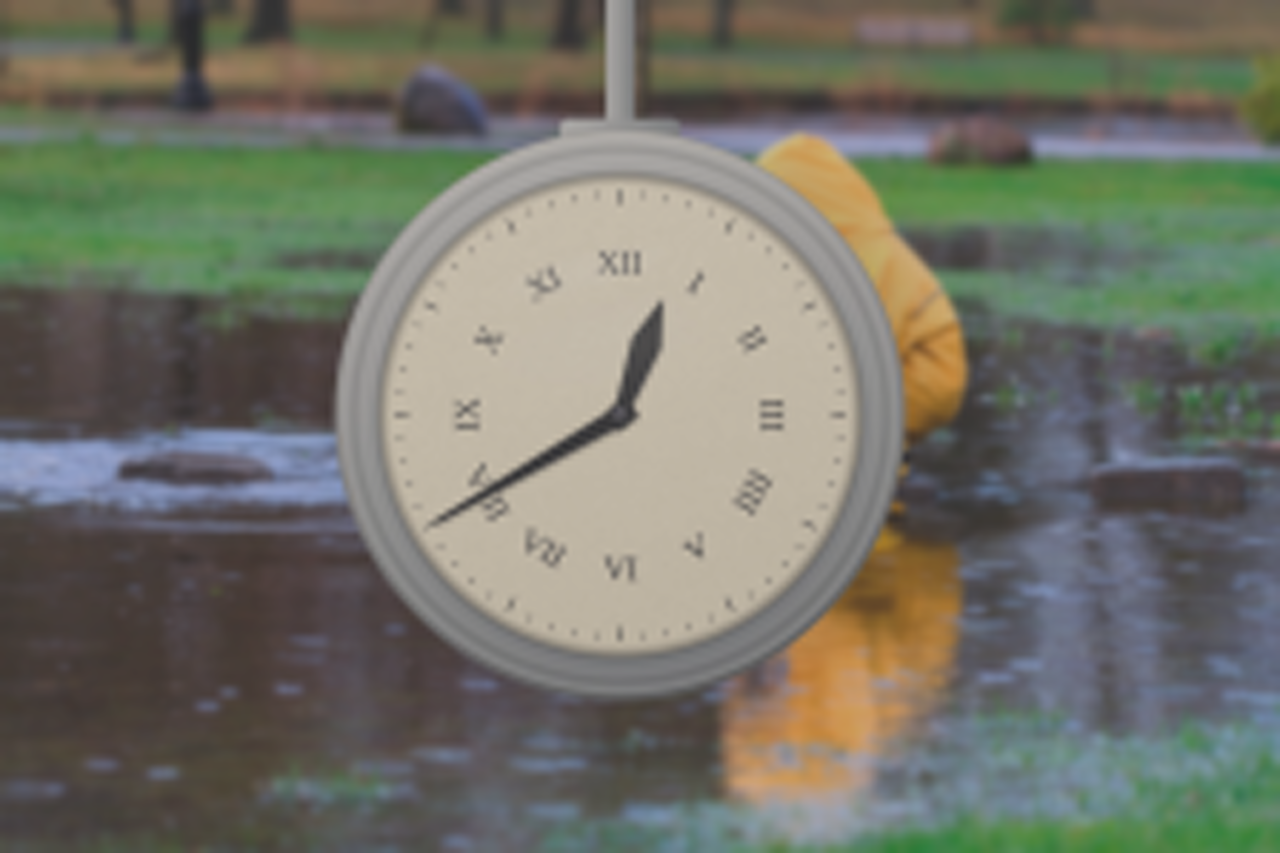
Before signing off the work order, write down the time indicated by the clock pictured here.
12:40
